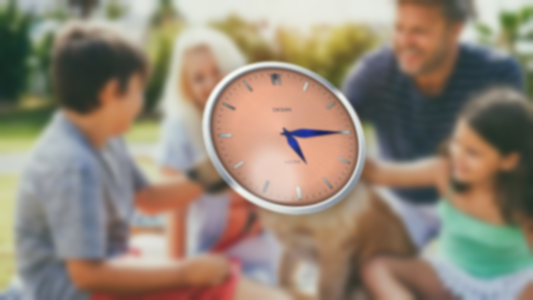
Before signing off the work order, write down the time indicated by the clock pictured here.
5:15
